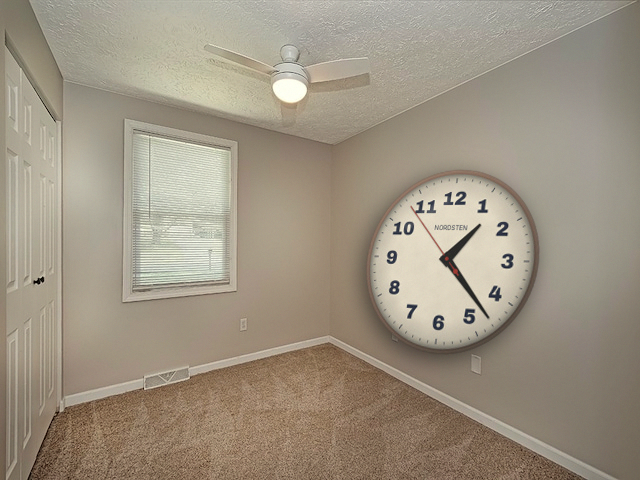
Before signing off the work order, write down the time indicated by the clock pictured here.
1:22:53
